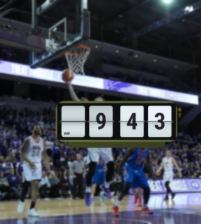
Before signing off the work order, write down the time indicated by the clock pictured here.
9:43
